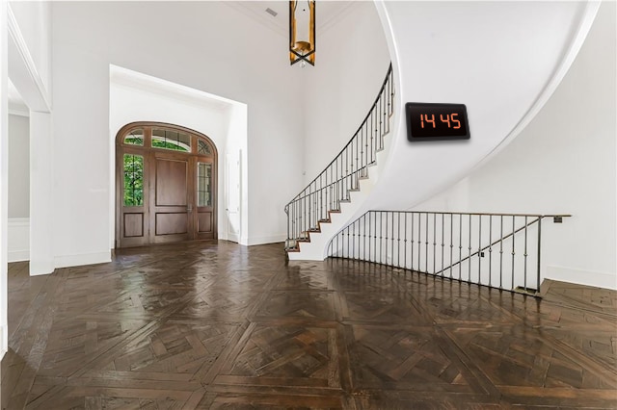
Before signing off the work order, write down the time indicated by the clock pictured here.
14:45
